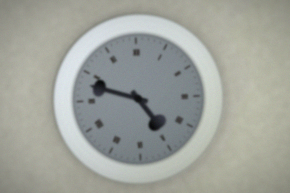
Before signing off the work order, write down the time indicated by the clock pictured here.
4:48
